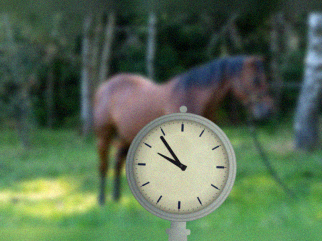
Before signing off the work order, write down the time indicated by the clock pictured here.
9:54
